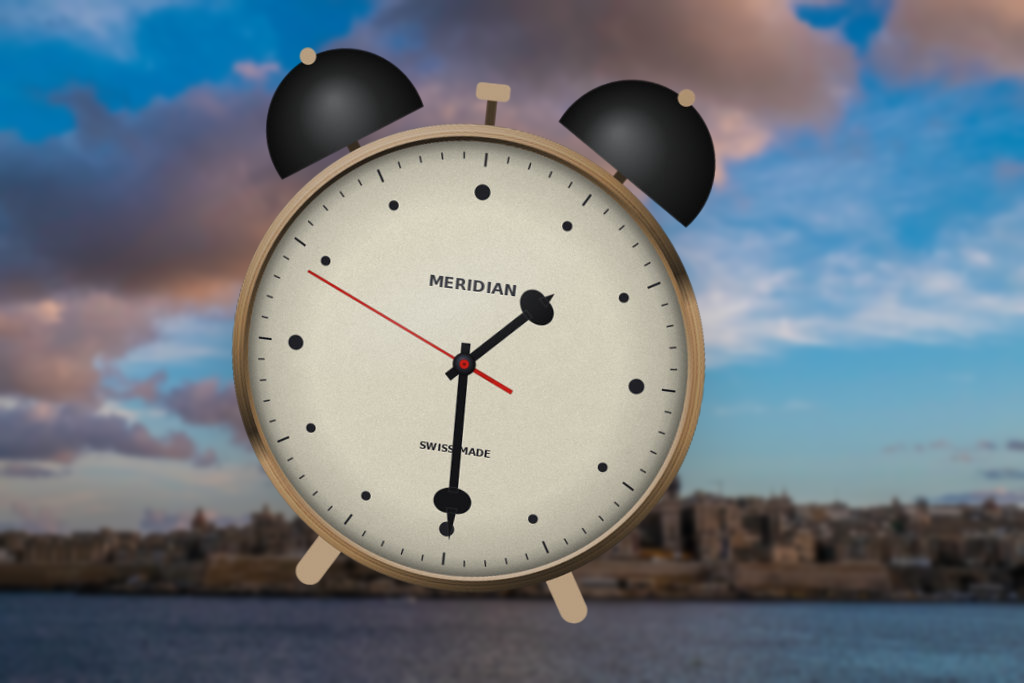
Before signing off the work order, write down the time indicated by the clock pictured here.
1:29:49
